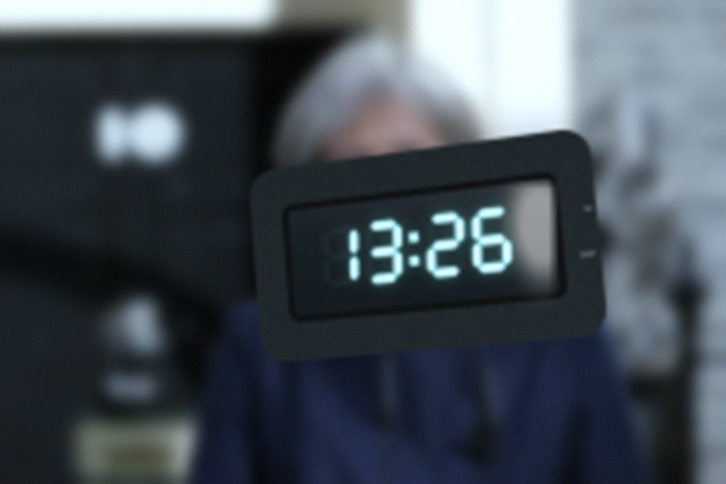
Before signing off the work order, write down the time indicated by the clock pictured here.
13:26
